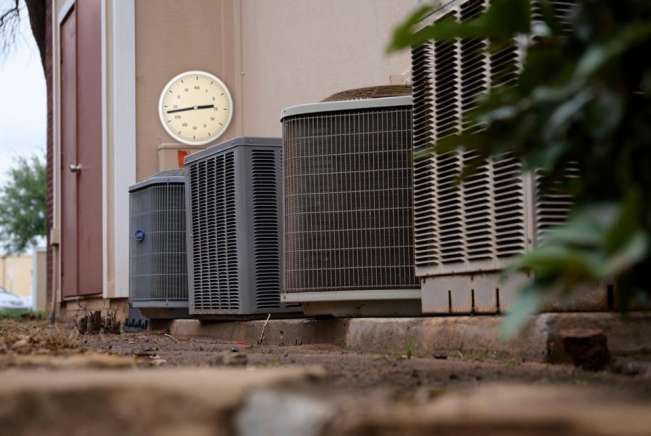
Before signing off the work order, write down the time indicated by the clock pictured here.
2:43
